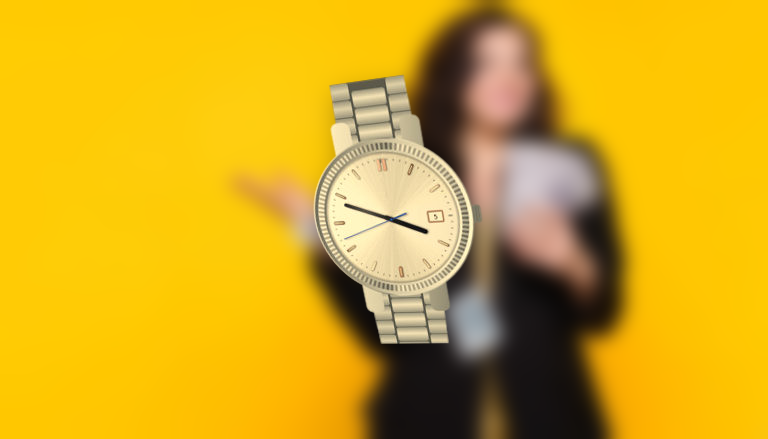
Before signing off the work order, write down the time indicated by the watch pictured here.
3:48:42
